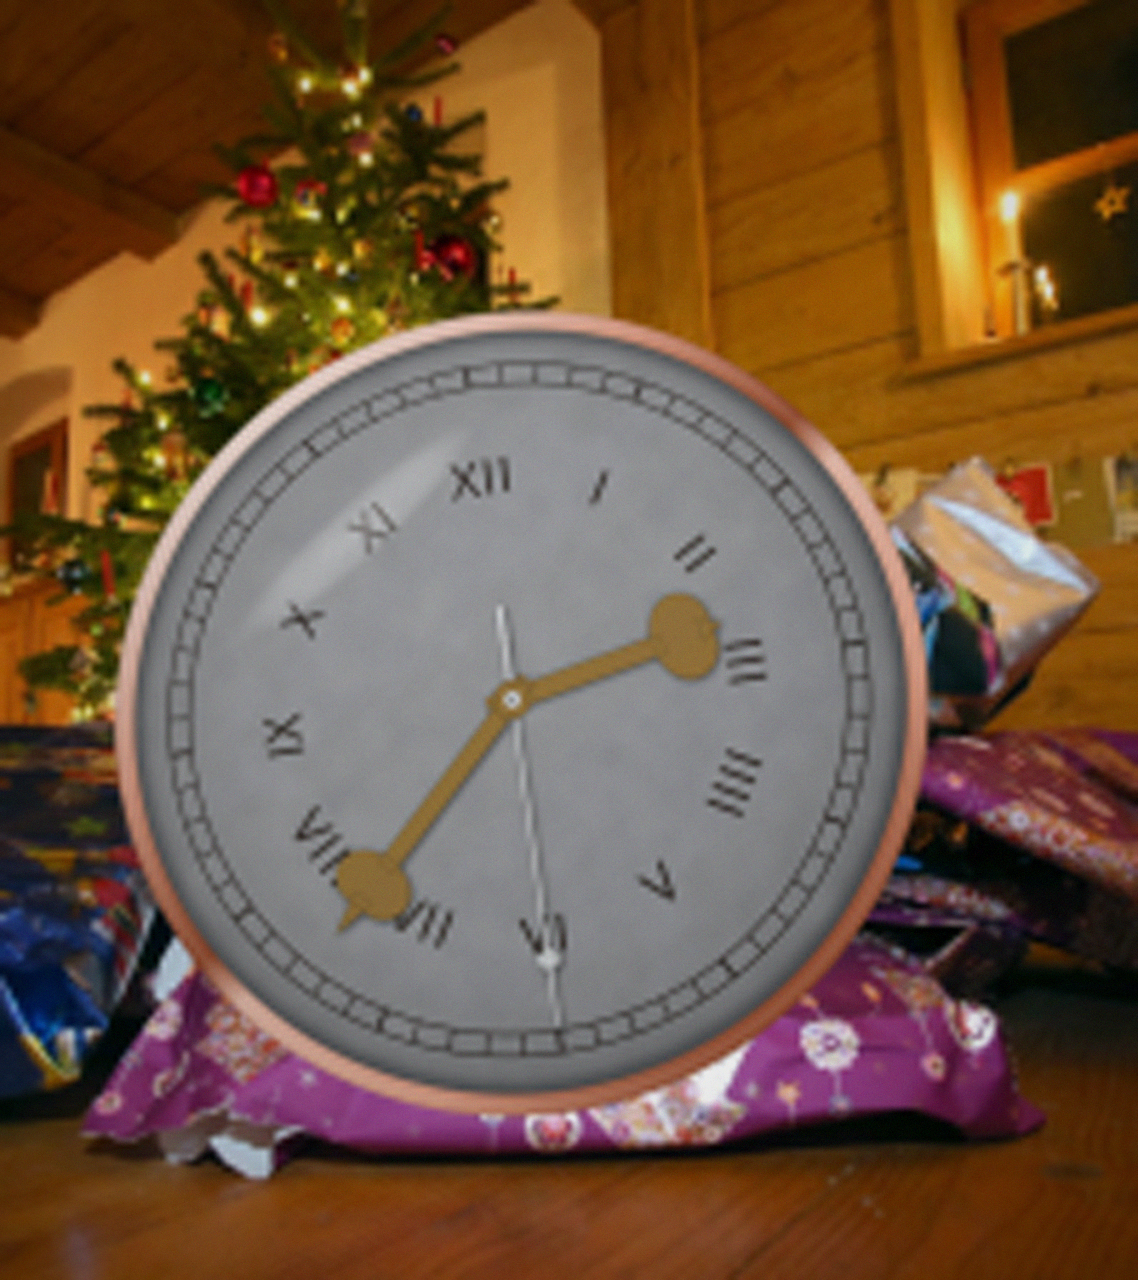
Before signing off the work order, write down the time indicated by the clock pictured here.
2:37:30
